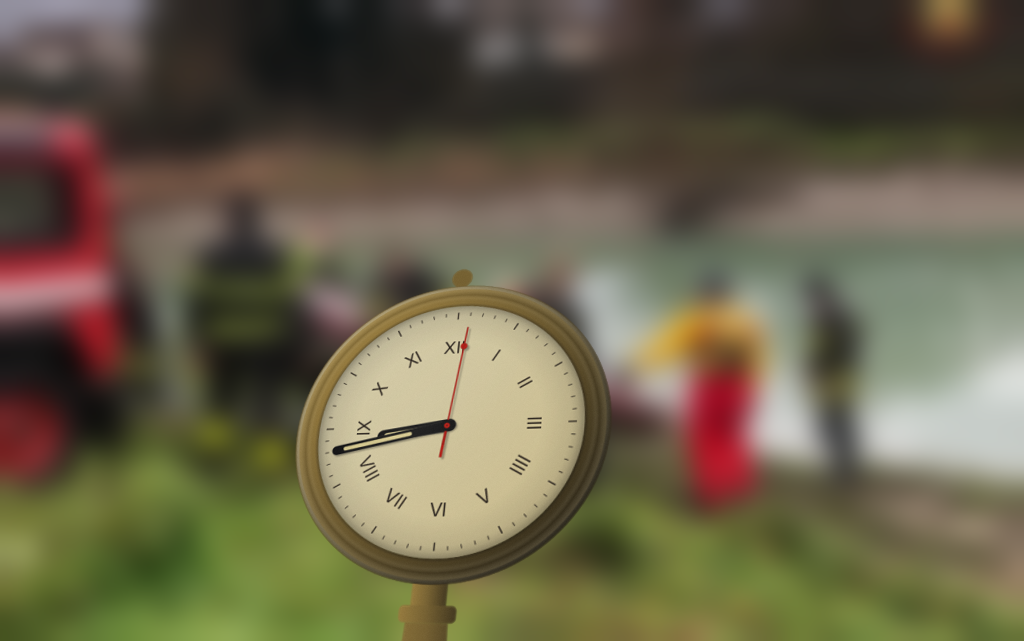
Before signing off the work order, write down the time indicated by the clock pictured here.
8:43:01
